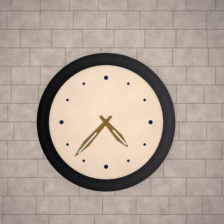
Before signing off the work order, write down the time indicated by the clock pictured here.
4:37
